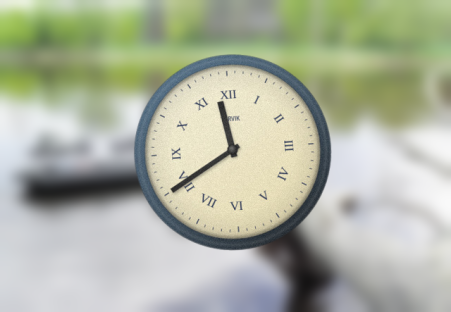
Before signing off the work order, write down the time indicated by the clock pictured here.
11:40
